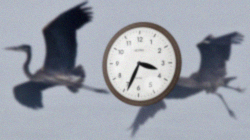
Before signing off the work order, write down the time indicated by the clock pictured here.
3:34
